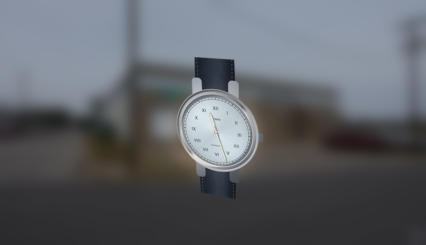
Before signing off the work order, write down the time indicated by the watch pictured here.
11:27
